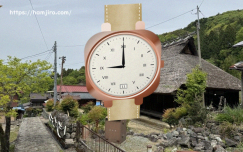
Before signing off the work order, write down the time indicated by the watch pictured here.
9:00
